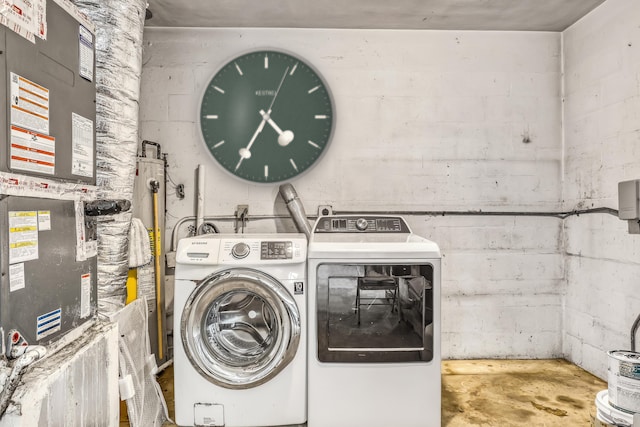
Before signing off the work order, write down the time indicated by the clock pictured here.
4:35:04
